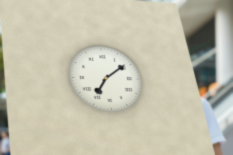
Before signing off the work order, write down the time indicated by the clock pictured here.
7:09
